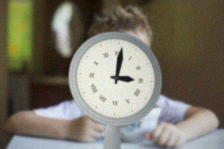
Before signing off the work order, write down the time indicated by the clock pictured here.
3:01
